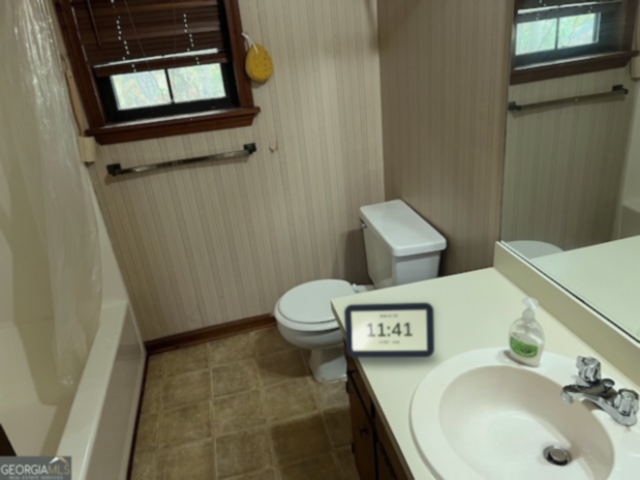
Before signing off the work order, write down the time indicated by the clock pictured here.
11:41
